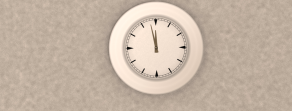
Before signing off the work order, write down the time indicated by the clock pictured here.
11:58
